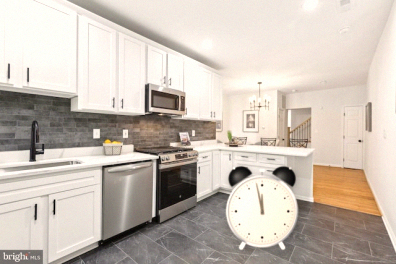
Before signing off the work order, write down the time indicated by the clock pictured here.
11:58
